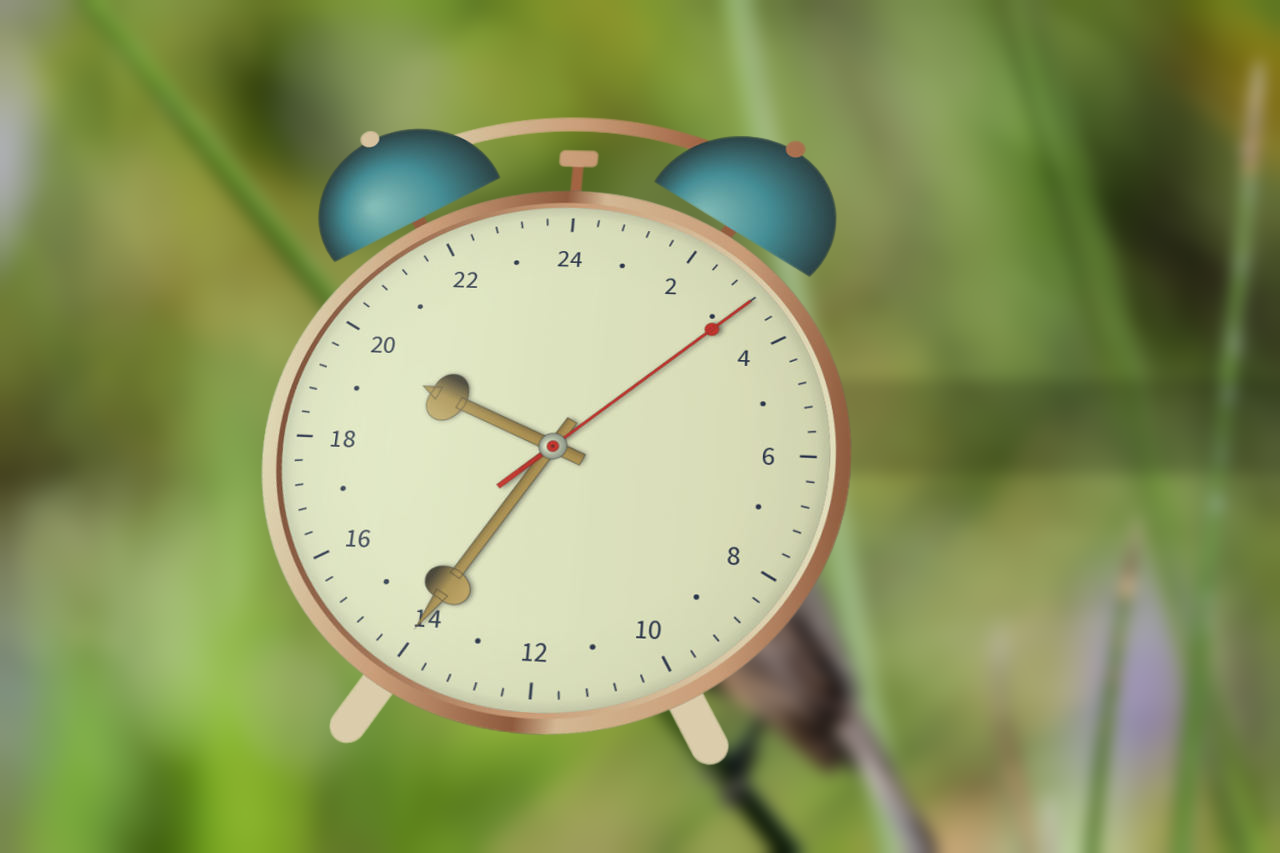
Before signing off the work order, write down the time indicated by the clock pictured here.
19:35:08
